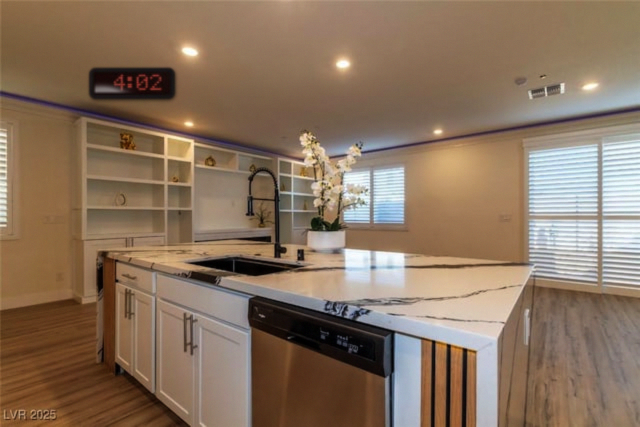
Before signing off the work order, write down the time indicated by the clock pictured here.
4:02
